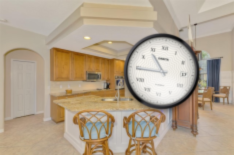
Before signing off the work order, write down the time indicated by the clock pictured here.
10:45
